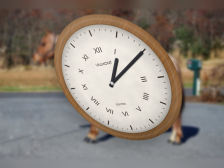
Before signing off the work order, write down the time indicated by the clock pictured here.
1:10
